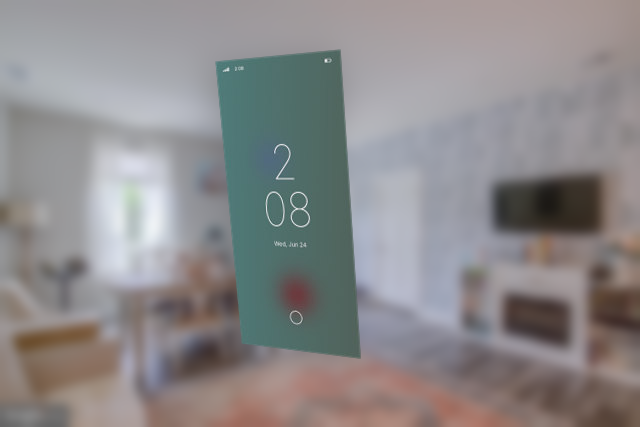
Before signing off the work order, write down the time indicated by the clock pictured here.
2:08
